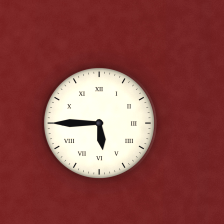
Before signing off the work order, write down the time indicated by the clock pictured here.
5:45
